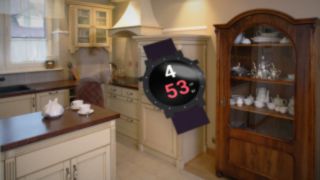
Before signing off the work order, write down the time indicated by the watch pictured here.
4:53
